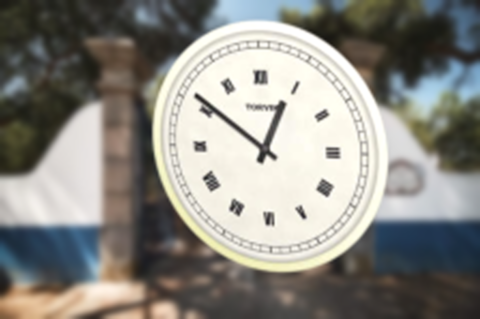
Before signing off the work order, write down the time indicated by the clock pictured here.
12:51
